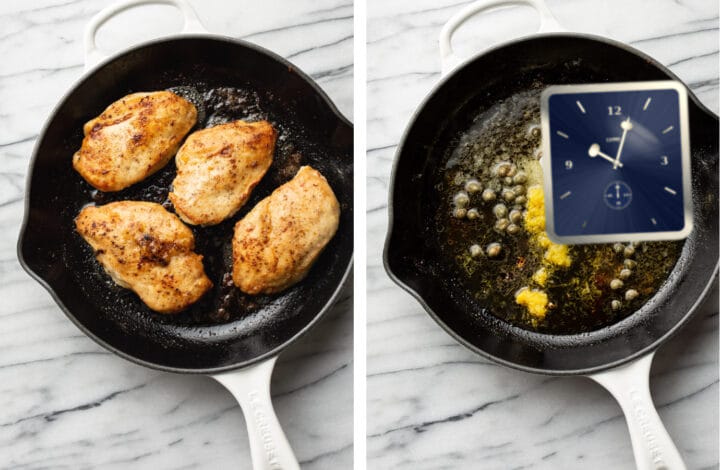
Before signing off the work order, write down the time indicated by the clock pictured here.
10:03
